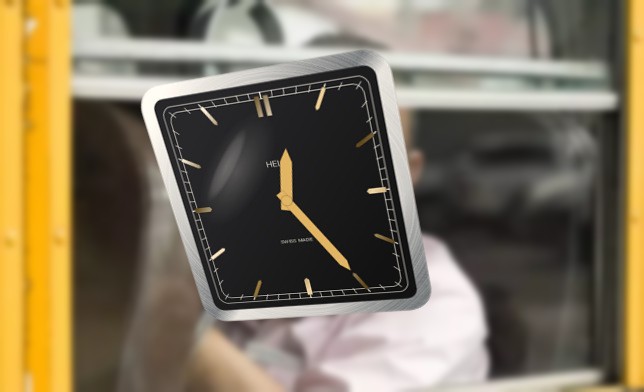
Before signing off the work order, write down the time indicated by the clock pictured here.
12:25
